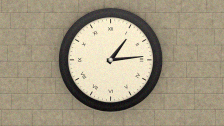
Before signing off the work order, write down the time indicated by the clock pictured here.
1:14
